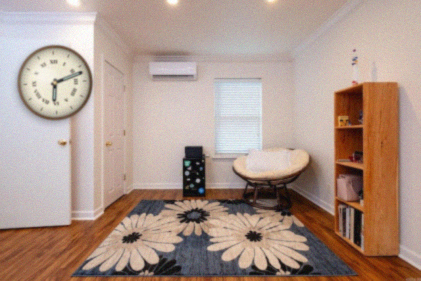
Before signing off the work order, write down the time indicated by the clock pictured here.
6:12
